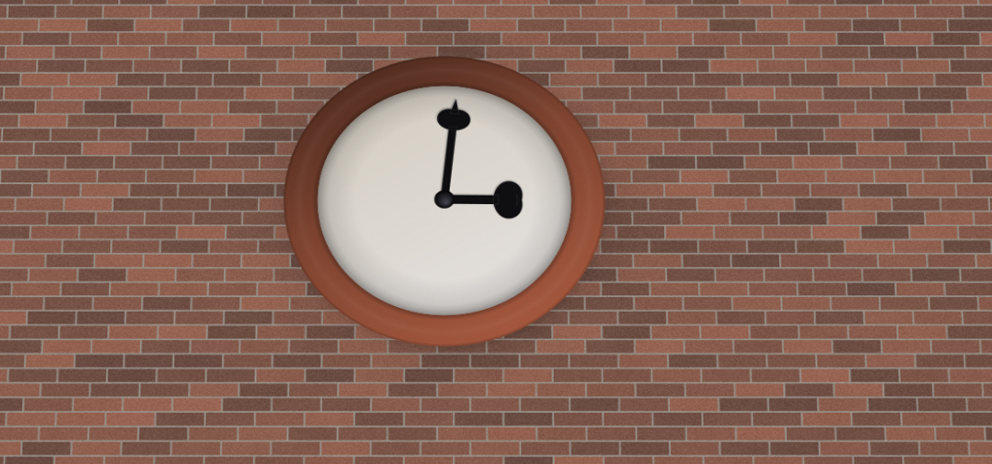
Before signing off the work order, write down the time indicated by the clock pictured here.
3:01
